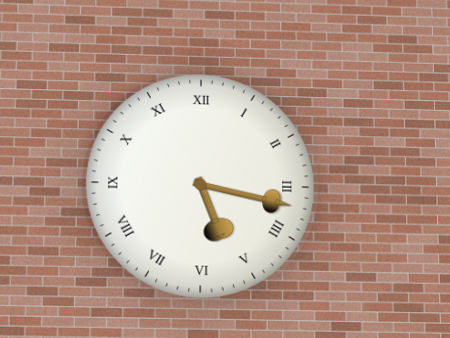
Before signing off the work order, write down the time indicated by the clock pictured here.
5:17
